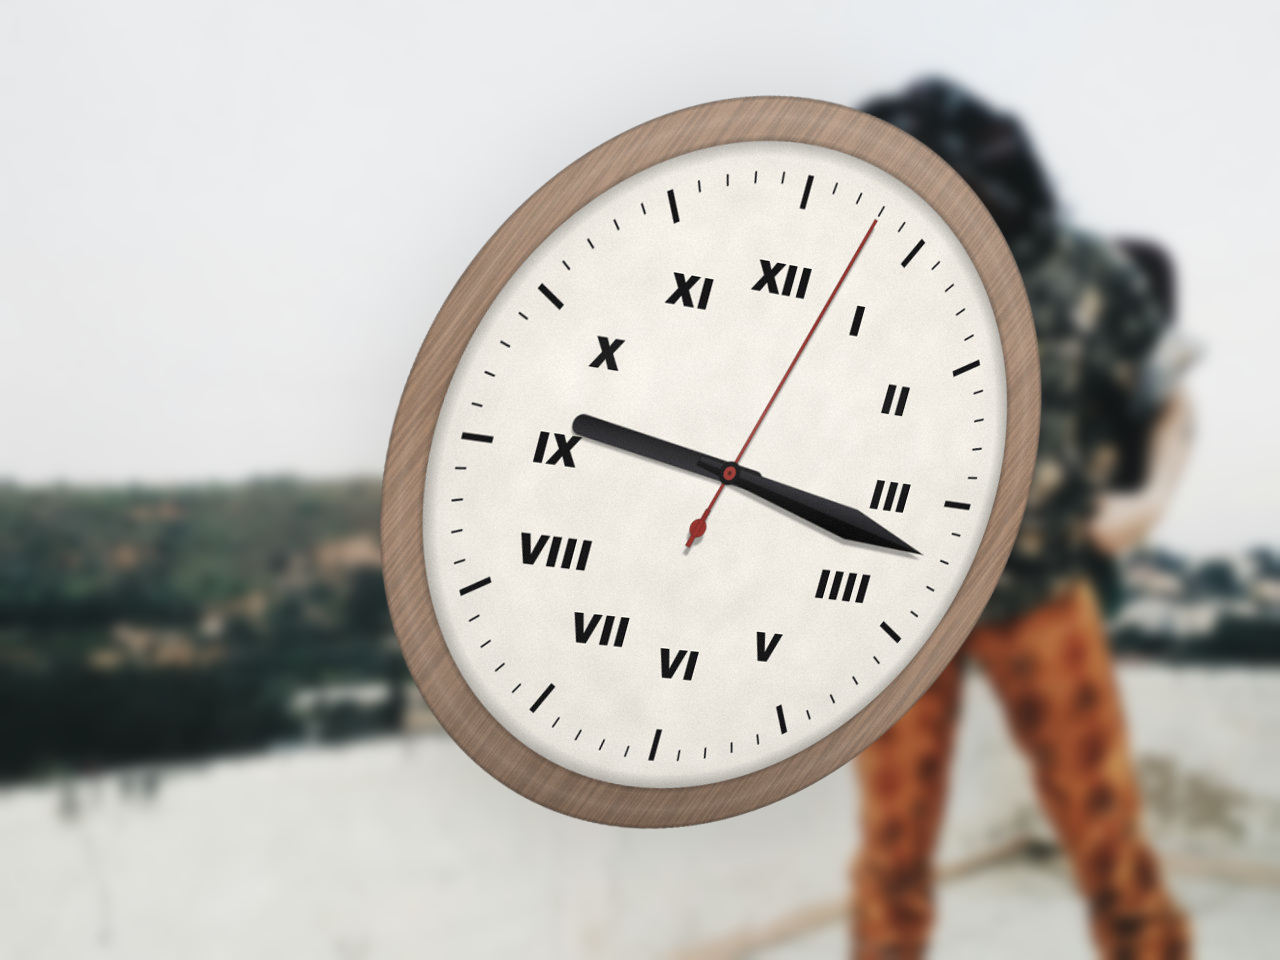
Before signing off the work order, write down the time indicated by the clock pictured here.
9:17:03
